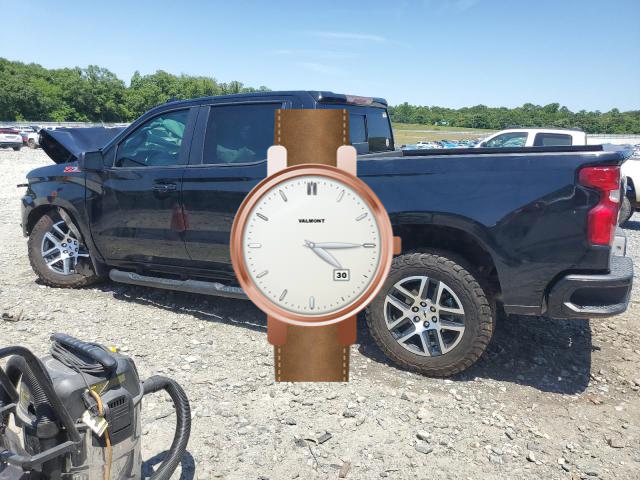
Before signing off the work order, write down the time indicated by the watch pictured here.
4:15
